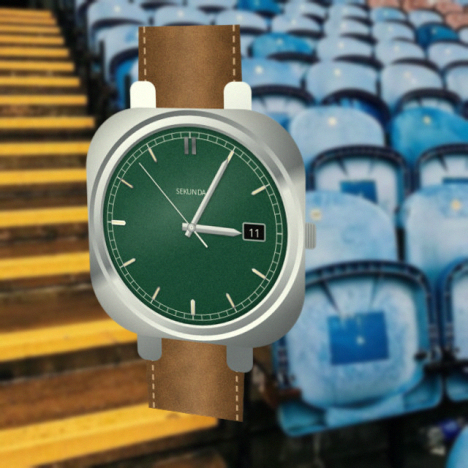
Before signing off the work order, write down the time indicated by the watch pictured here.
3:04:53
